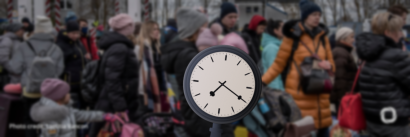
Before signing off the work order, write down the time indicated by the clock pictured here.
7:20
